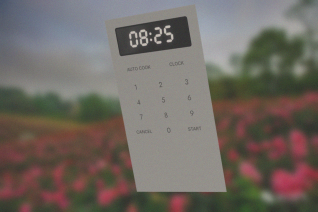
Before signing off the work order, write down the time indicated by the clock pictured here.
8:25
